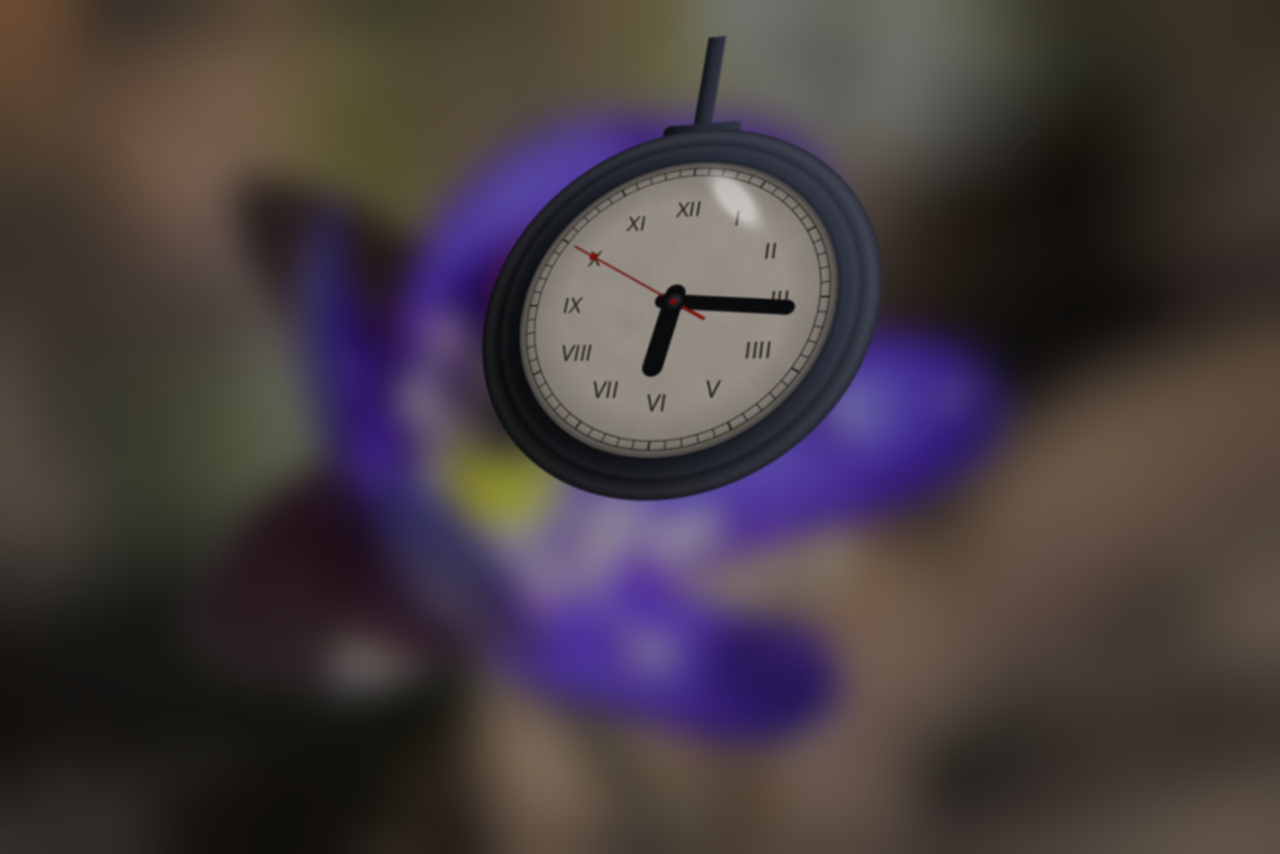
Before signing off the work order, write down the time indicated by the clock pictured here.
6:15:50
